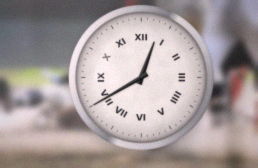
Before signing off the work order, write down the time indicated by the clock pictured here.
12:40
